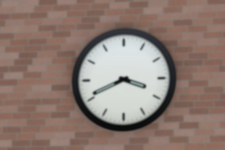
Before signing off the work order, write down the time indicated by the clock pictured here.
3:41
